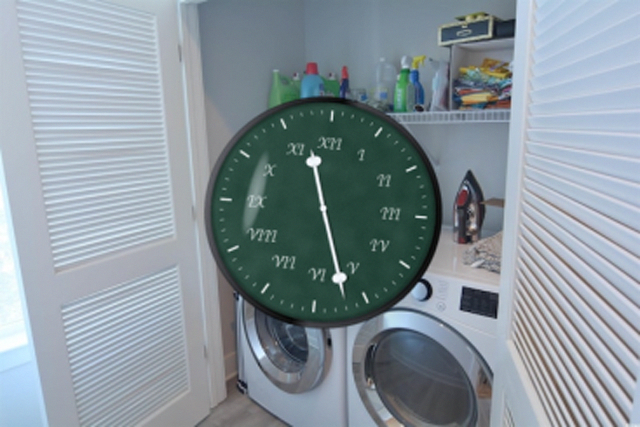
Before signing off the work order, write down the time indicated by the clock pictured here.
11:27
